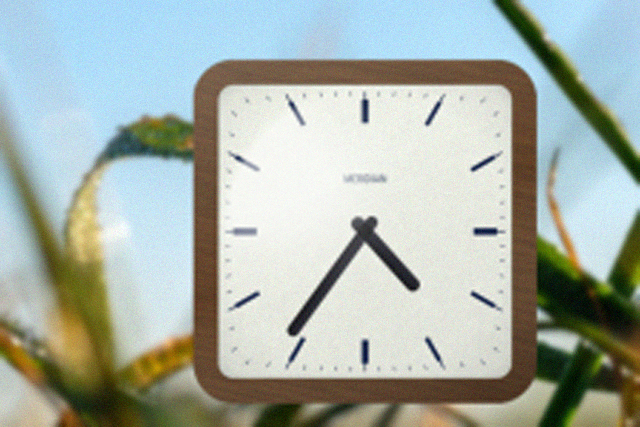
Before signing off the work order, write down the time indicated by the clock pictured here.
4:36
